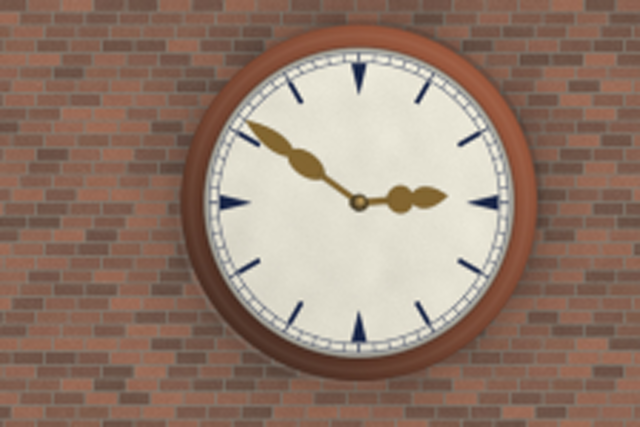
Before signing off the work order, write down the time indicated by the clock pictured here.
2:51
